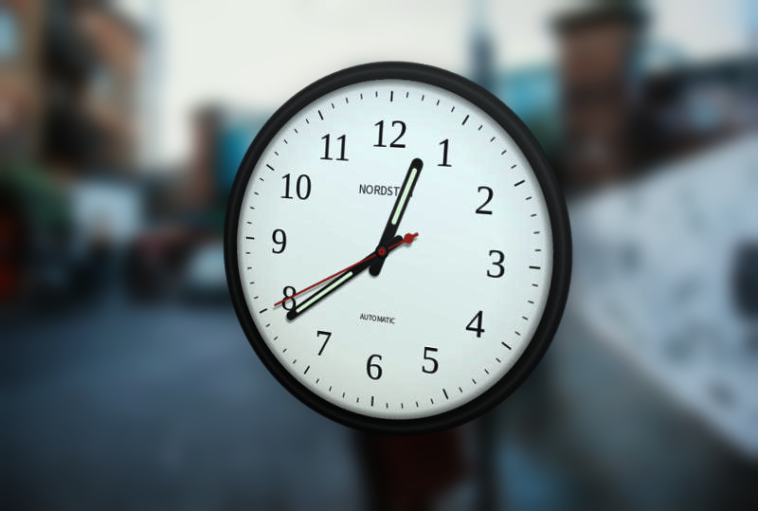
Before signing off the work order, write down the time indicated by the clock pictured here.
12:38:40
